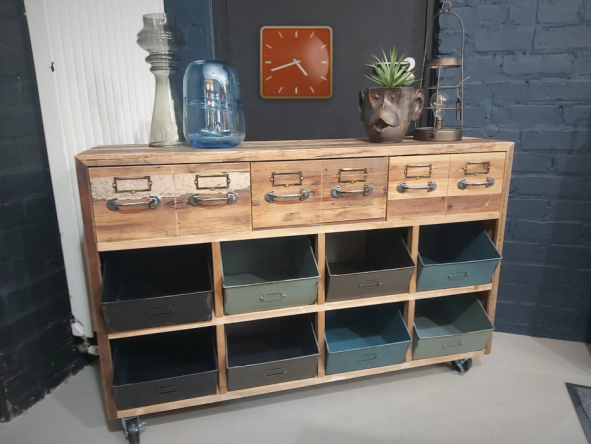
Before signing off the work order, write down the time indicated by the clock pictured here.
4:42
